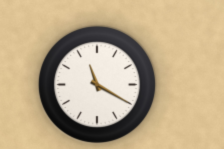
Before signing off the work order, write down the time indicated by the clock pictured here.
11:20
